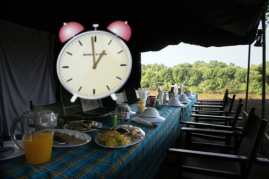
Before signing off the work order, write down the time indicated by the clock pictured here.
12:59
